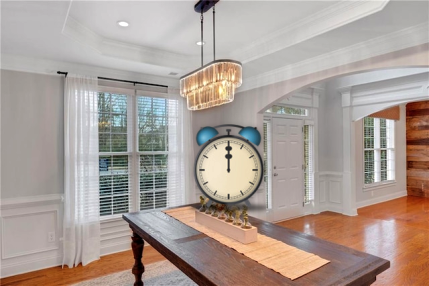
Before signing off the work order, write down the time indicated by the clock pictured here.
12:00
